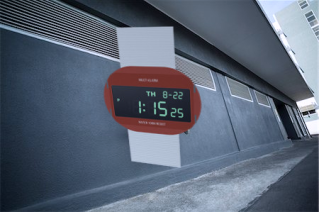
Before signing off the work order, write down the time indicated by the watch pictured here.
1:15:25
